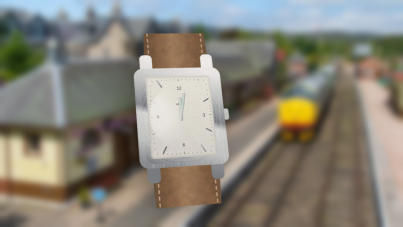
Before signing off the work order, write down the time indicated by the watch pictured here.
12:02
